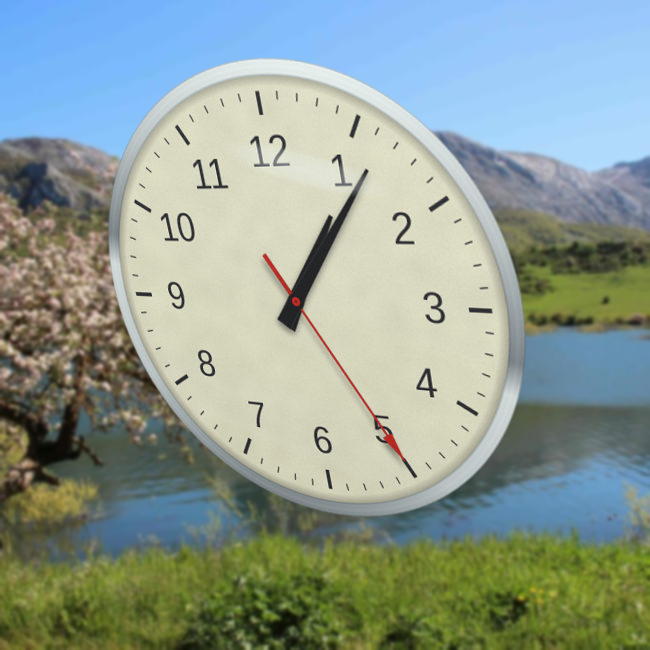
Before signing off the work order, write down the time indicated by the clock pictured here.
1:06:25
